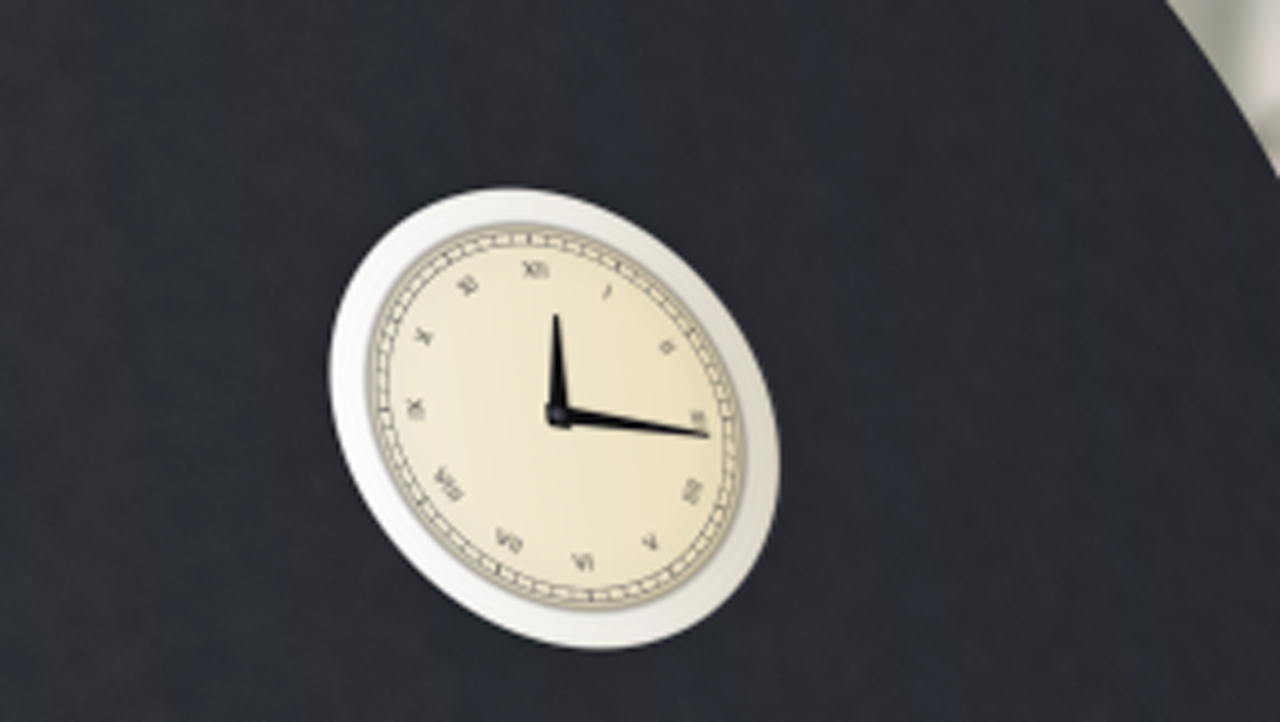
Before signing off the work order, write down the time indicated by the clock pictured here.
12:16
